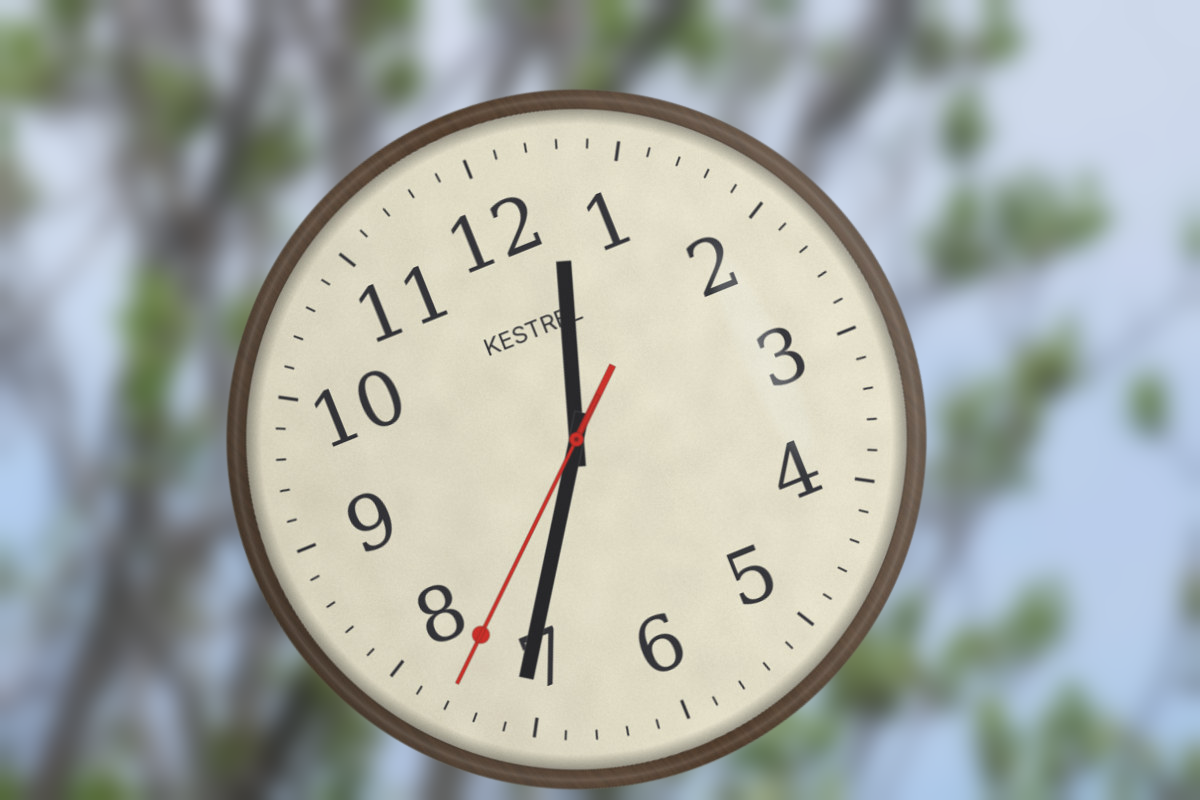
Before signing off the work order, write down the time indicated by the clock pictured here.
12:35:38
